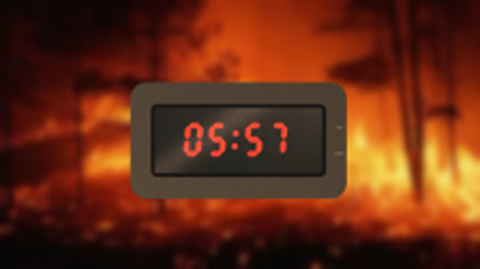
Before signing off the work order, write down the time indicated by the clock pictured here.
5:57
